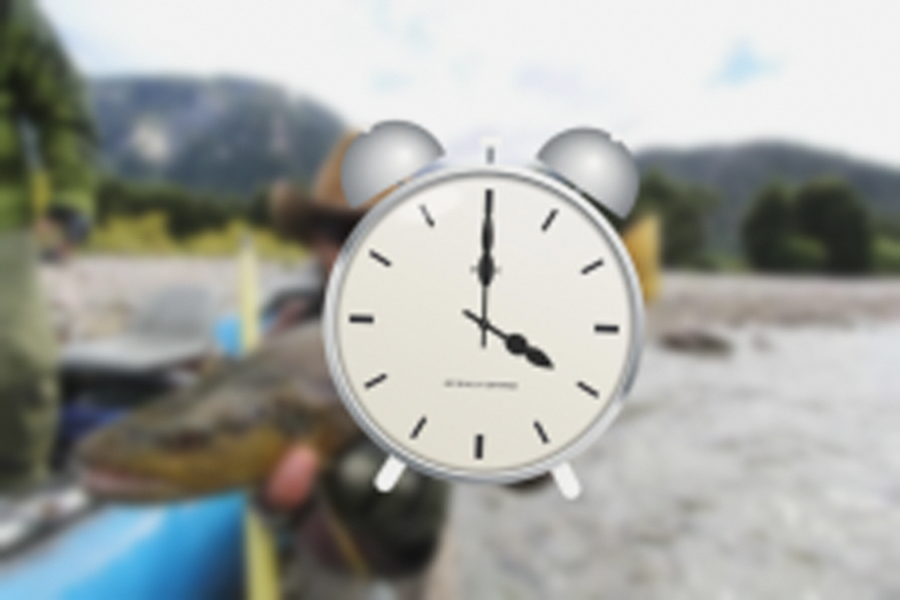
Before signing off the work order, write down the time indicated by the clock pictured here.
4:00
